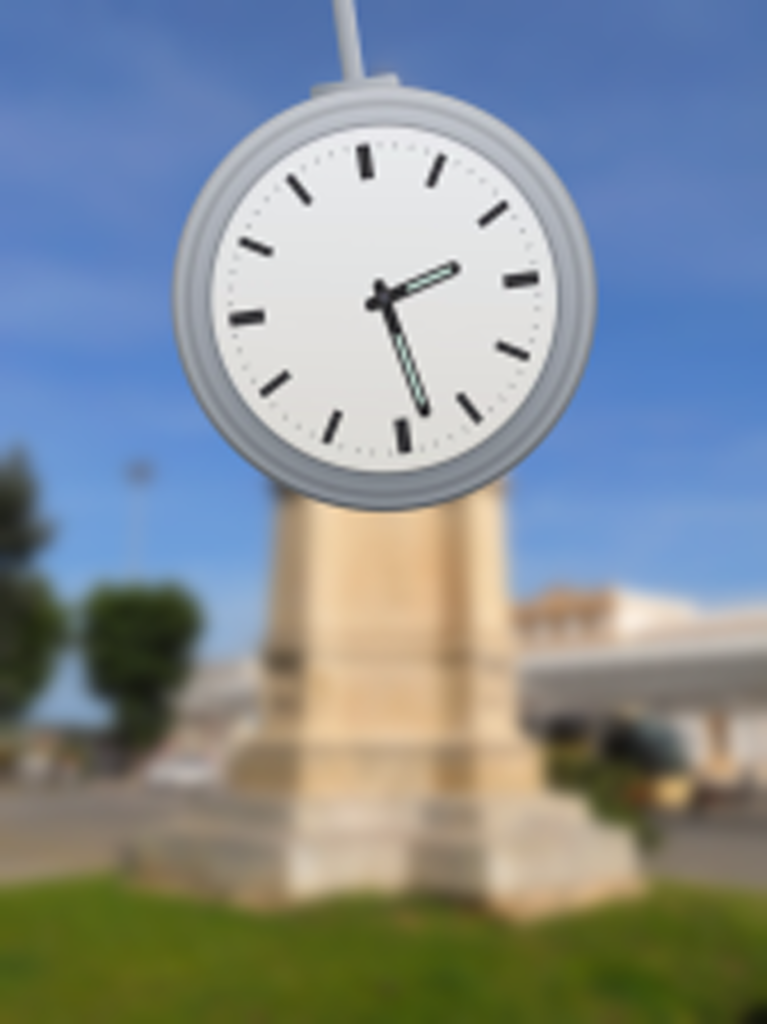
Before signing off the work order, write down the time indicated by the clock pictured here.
2:28
